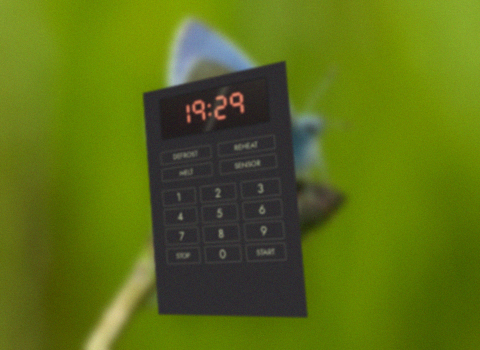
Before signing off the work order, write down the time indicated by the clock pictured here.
19:29
